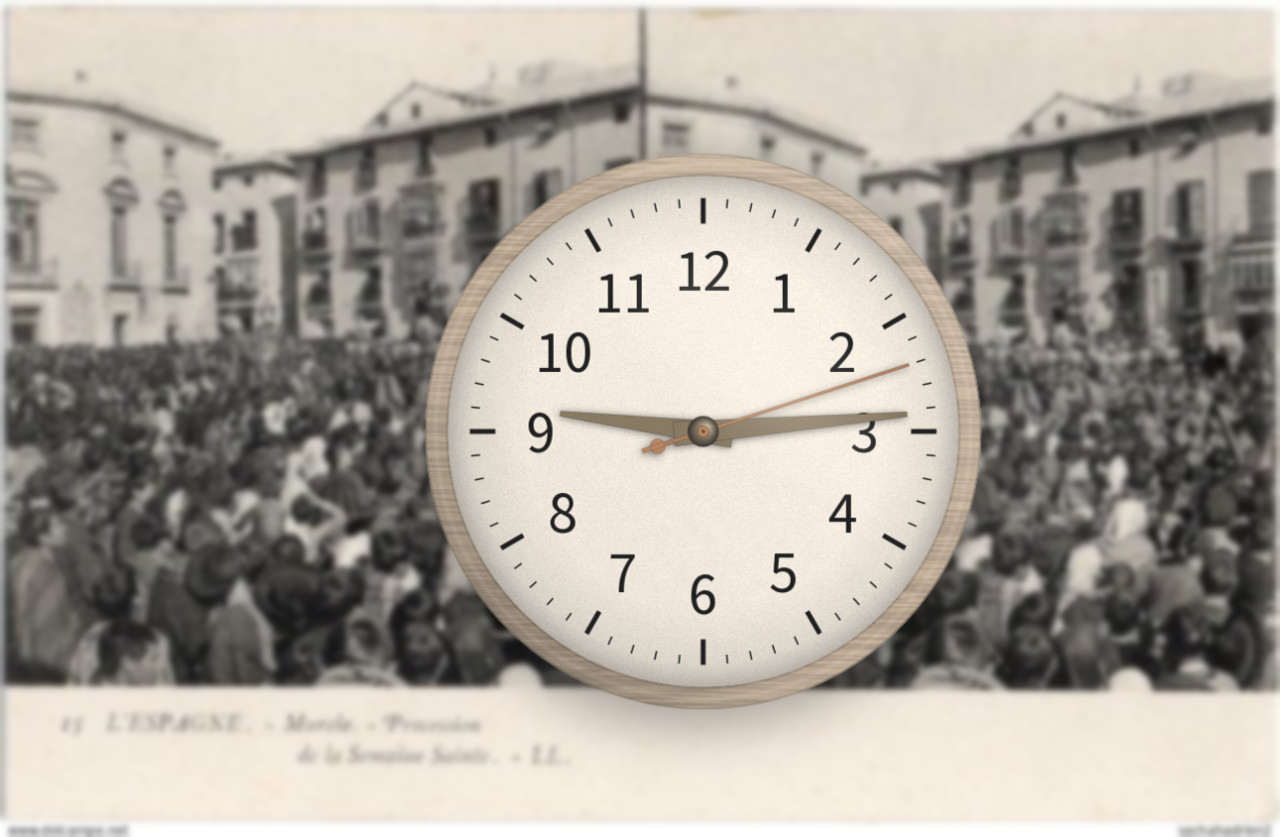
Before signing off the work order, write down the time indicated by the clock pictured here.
9:14:12
